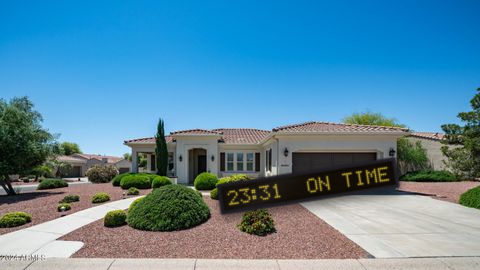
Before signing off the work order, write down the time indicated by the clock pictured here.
23:31
